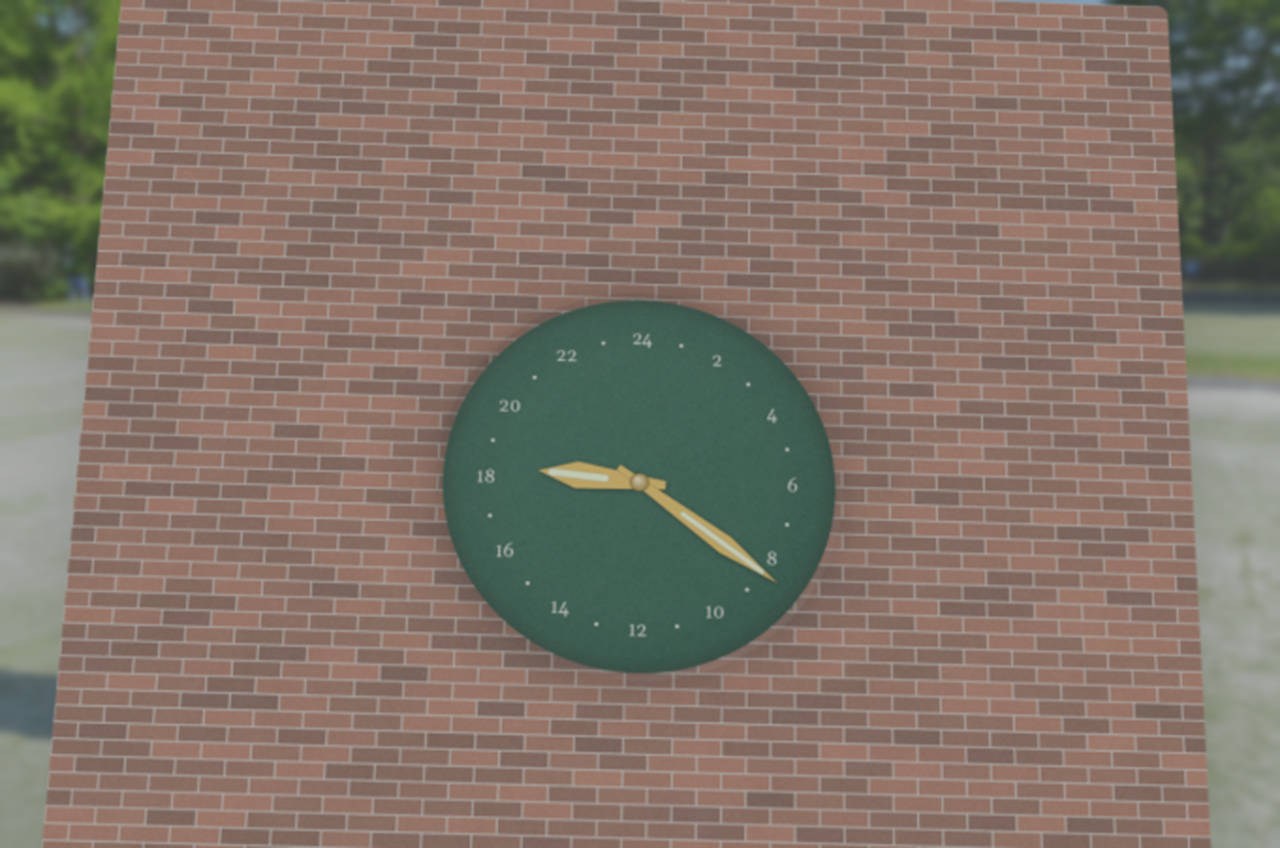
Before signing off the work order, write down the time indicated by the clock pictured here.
18:21
